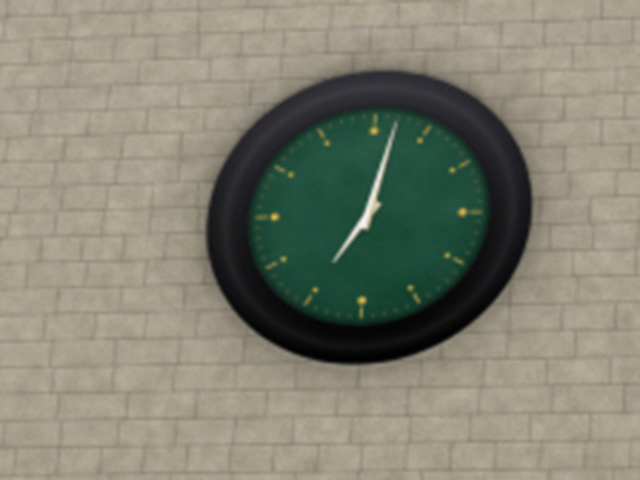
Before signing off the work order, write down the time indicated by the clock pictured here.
7:02
